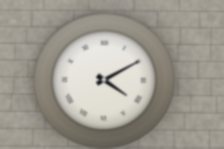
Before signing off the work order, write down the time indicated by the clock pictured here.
4:10
